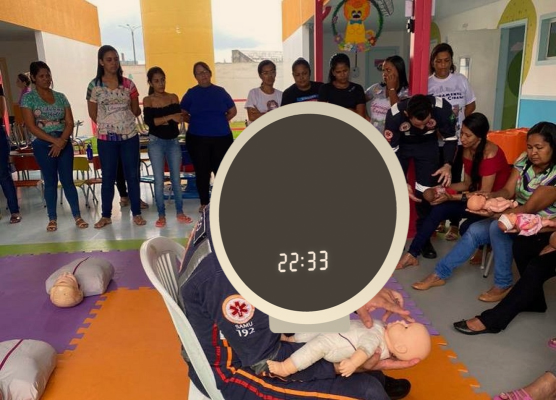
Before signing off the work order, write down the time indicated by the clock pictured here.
22:33
